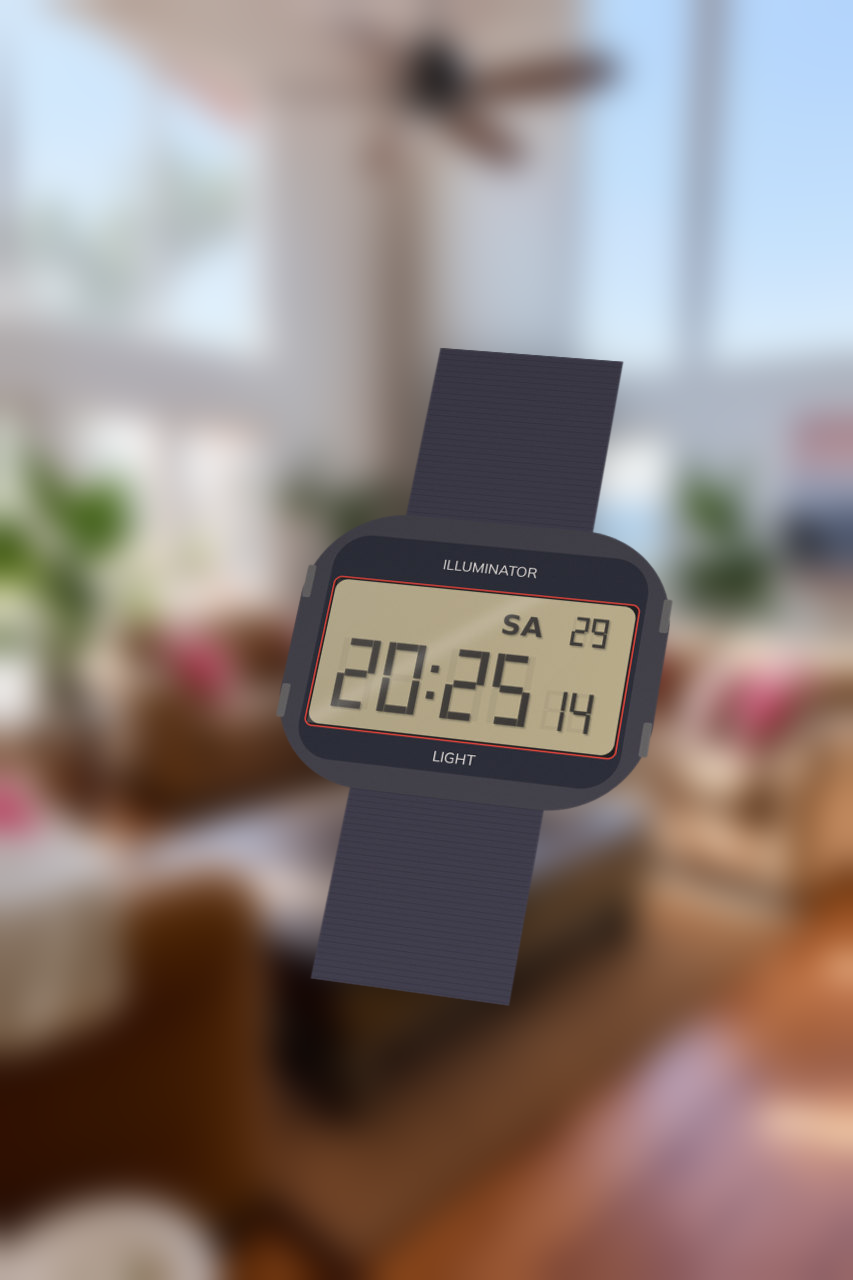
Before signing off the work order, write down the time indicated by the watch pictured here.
20:25:14
